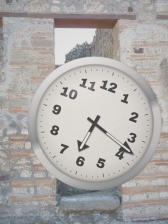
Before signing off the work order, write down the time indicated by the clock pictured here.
6:18
